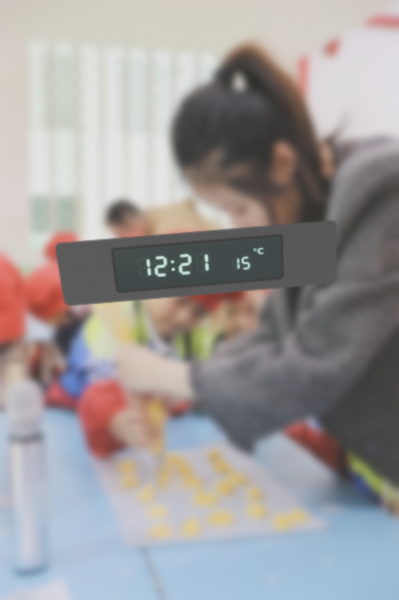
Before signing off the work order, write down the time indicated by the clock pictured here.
12:21
